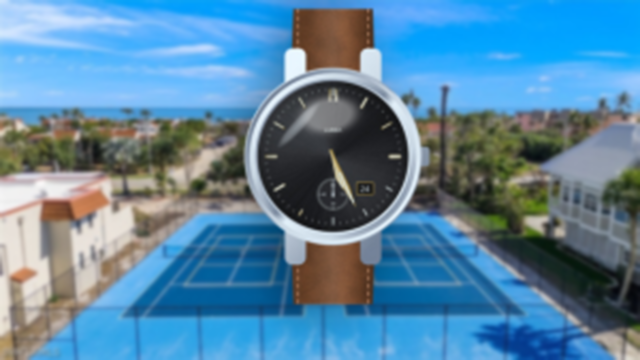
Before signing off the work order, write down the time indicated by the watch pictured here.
5:26
